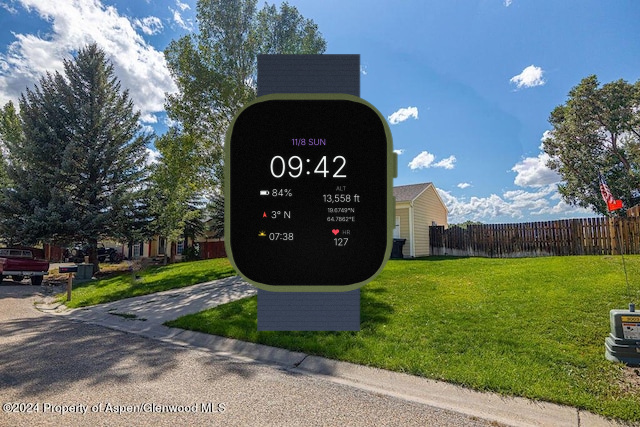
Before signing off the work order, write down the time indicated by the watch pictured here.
9:42
